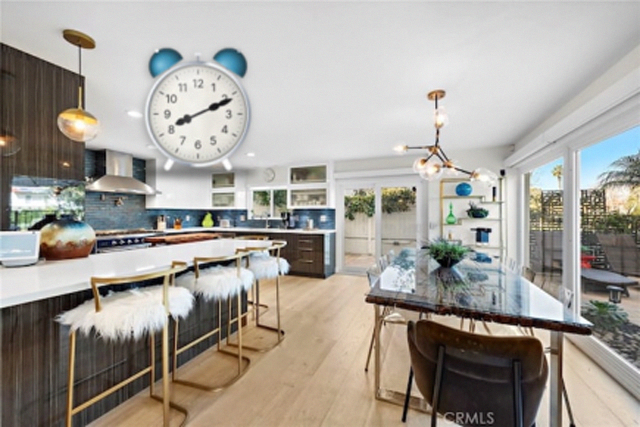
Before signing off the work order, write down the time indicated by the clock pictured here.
8:11
